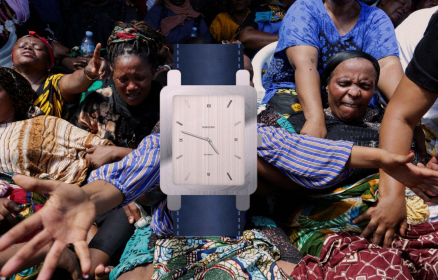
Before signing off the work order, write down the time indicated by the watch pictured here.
4:48
